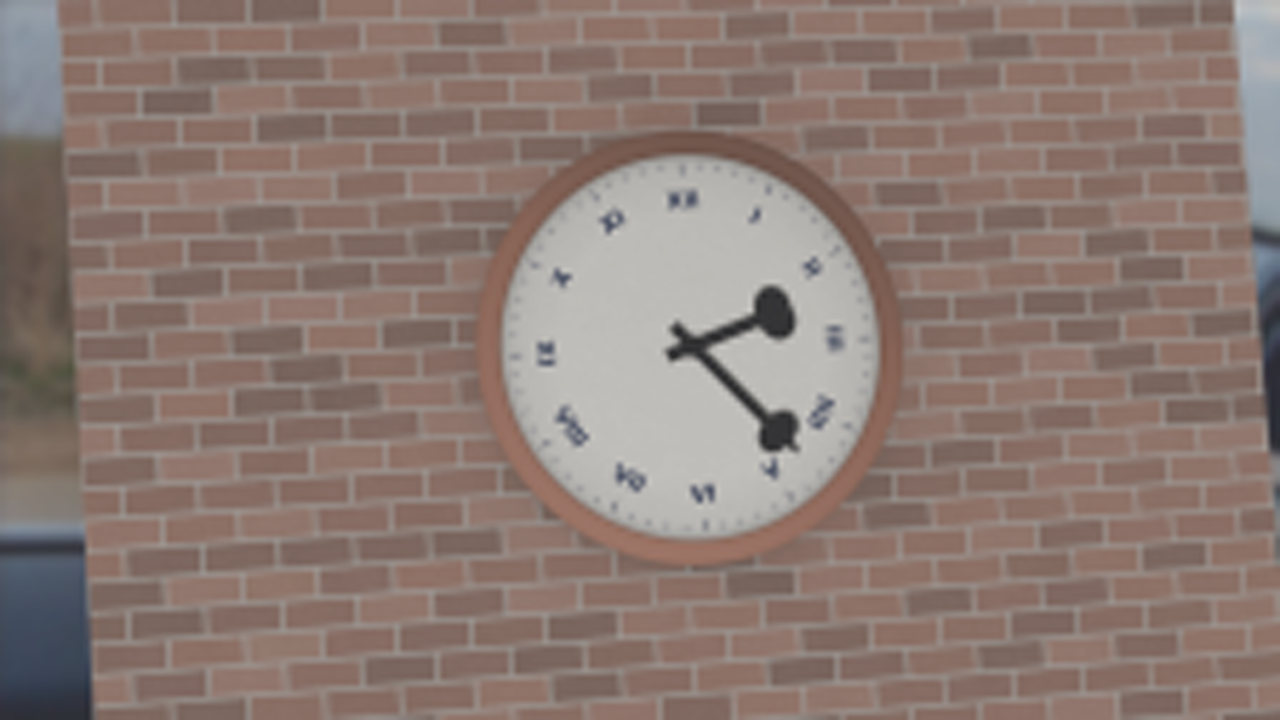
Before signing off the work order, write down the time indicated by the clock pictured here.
2:23
